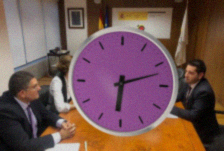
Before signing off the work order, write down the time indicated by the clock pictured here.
6:12
